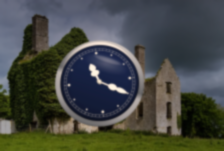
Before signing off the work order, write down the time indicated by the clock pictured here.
11:20
